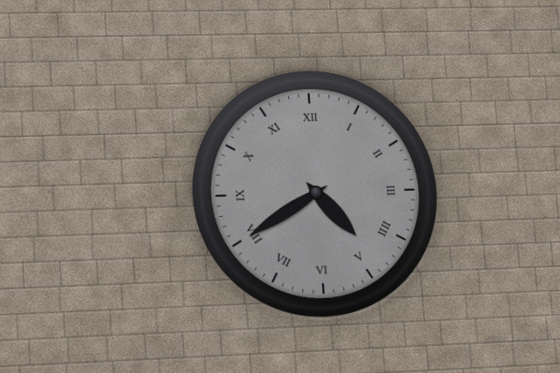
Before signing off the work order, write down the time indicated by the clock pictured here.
4:40
